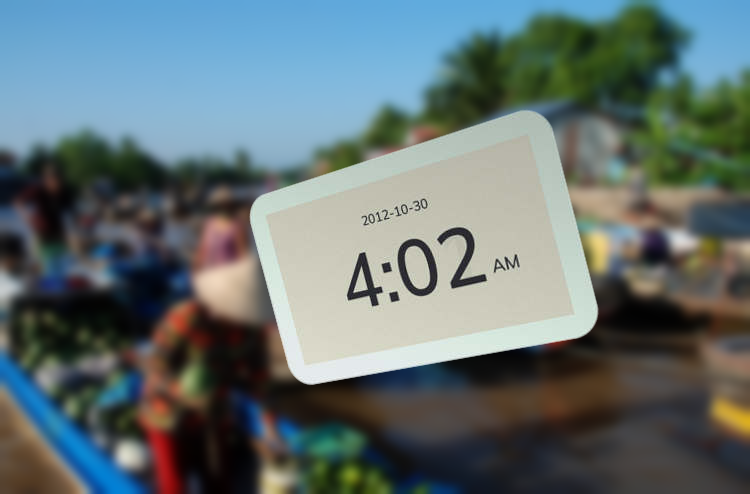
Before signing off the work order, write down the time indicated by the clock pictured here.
4:02
